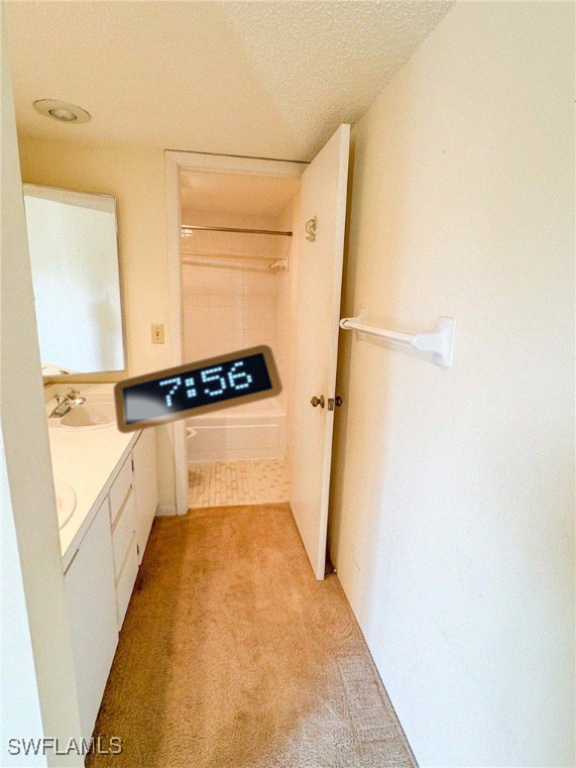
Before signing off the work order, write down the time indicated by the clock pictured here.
7:56
